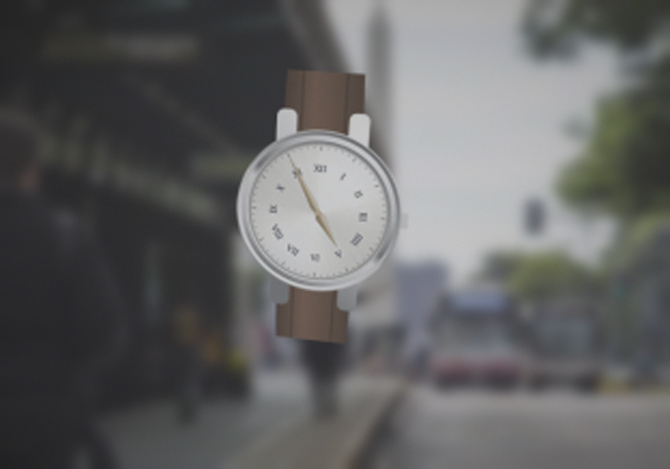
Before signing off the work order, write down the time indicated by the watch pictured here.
4:55
